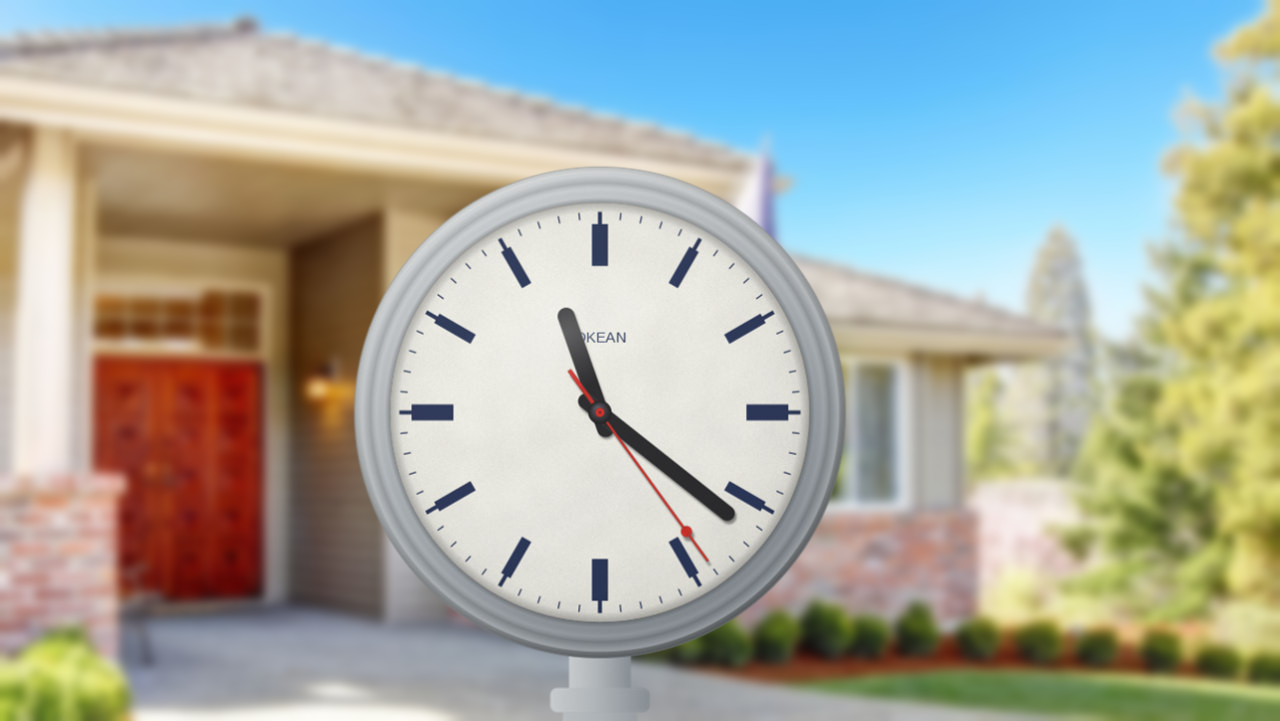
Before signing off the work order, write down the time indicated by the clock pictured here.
11:21:24
